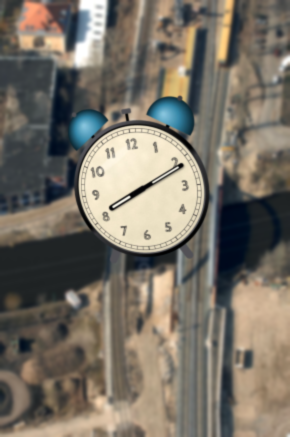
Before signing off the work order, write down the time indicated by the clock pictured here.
8:11
